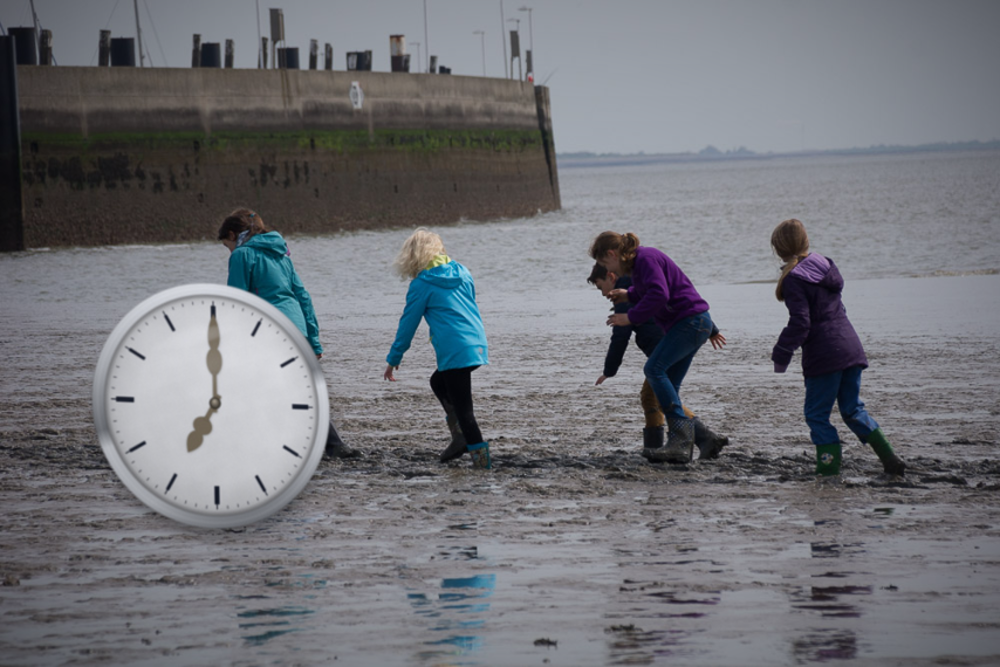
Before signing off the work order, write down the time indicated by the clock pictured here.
7:00
